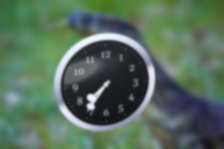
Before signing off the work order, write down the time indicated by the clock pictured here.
7:36
